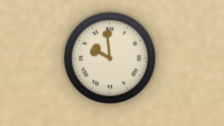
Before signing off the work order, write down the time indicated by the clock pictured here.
9:59
